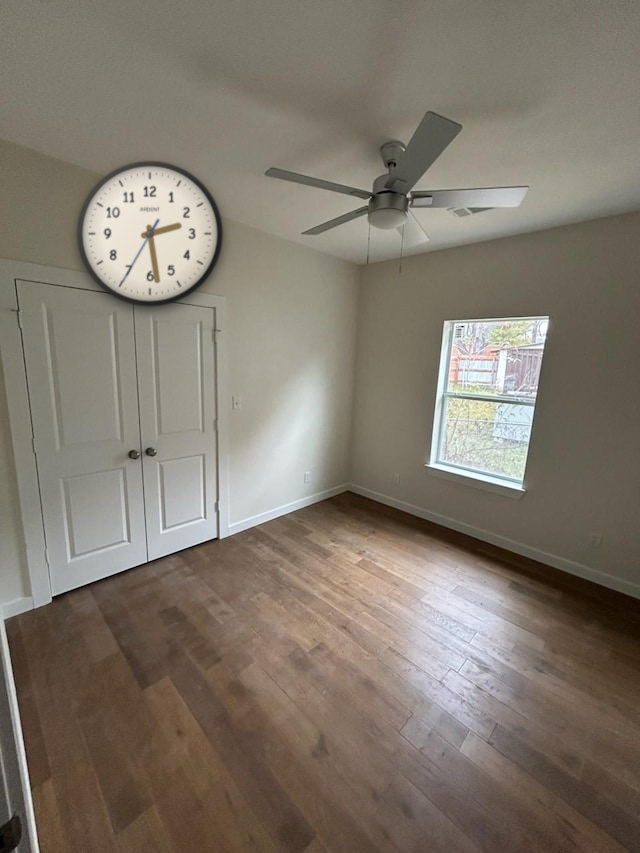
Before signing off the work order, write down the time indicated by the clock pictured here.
2:28:35
